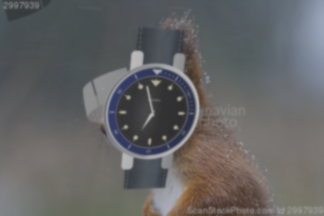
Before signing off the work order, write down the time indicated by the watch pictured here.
6:57
